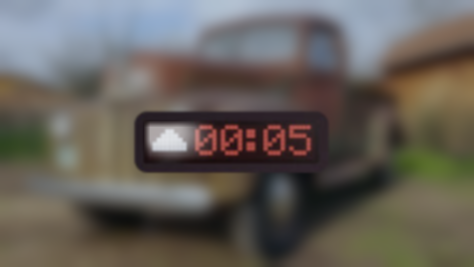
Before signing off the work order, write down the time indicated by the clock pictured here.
0:05
